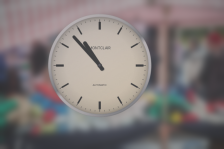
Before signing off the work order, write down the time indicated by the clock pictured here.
10:53
